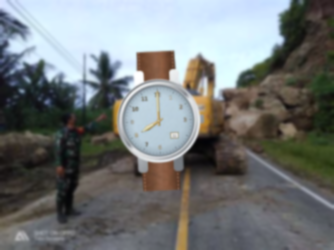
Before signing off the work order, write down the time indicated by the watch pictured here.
8:00
